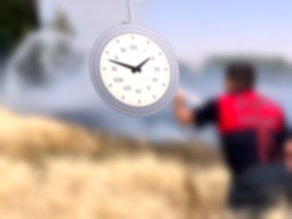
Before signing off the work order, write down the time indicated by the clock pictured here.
1:48
